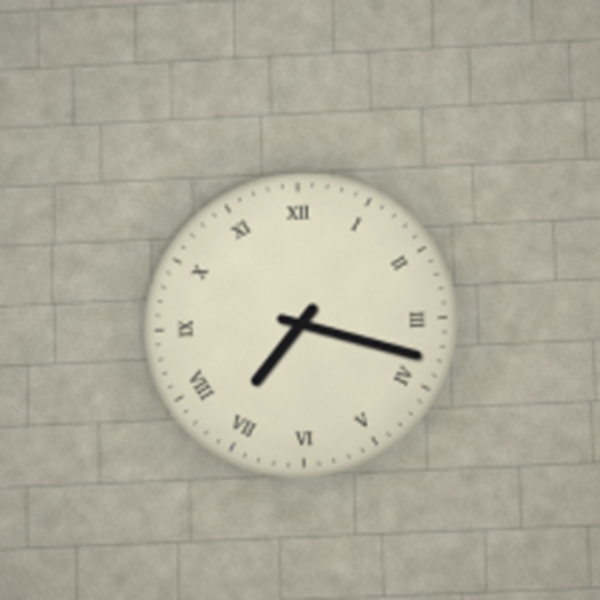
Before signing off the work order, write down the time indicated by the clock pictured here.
7:18
